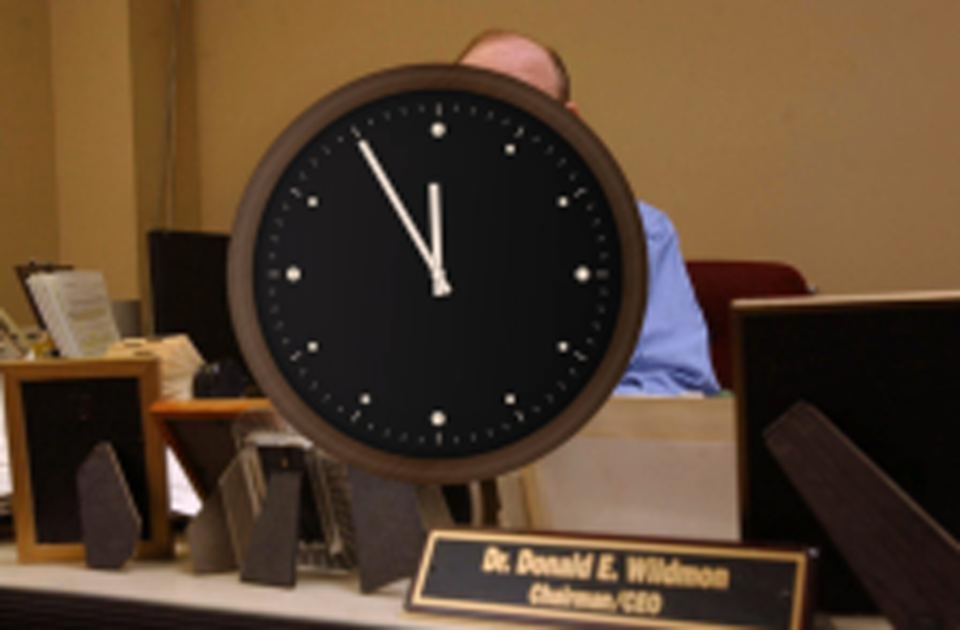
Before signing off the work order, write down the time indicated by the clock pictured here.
11:55
